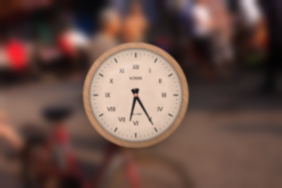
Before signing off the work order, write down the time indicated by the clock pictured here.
6:25
